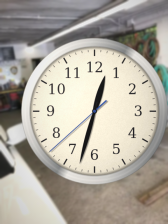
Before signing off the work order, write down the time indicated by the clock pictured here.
12:32:38
